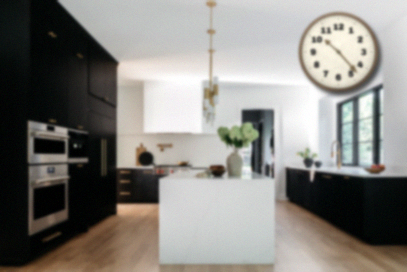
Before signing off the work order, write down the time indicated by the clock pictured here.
10:23
